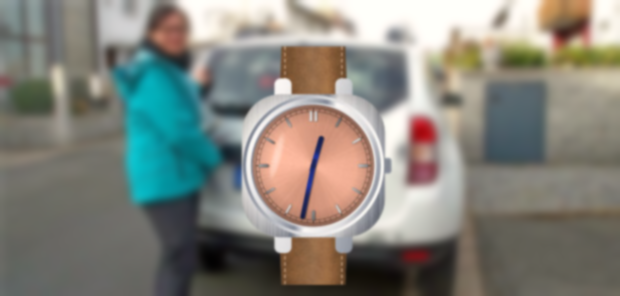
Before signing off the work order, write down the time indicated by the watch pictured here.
12:32
